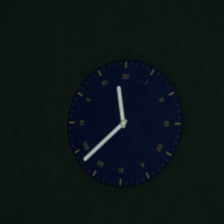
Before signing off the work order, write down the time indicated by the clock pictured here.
11:38
